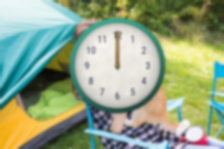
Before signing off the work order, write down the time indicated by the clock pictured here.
12:00
